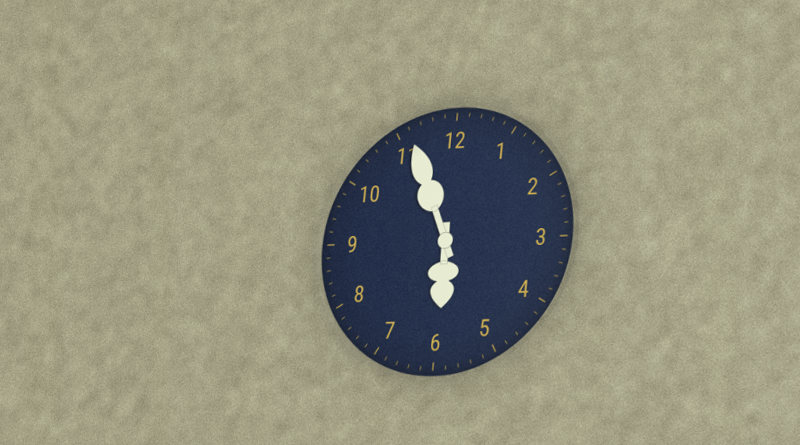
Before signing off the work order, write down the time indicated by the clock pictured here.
5:56
